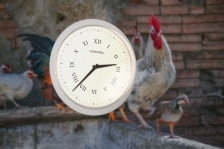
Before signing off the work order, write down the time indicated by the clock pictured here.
2:37
